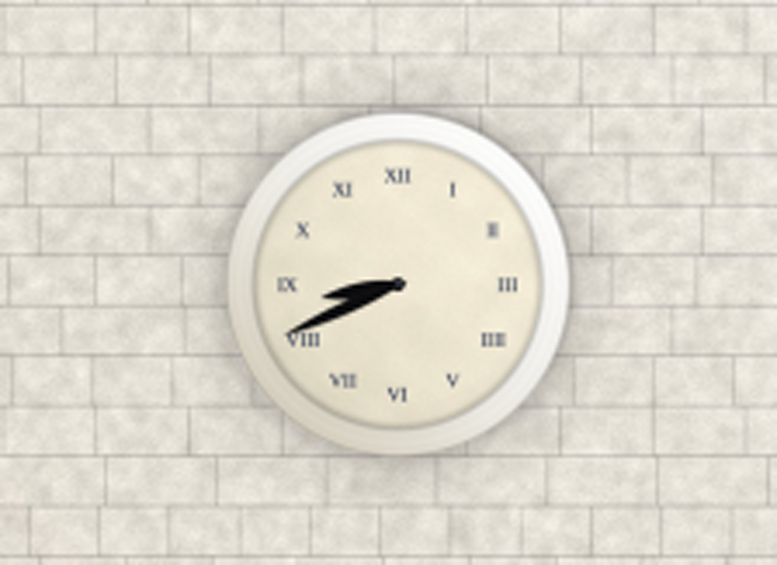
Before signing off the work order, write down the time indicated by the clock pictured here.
8:41
